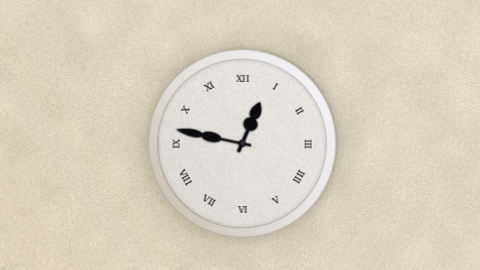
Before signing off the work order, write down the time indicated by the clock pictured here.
12:47
